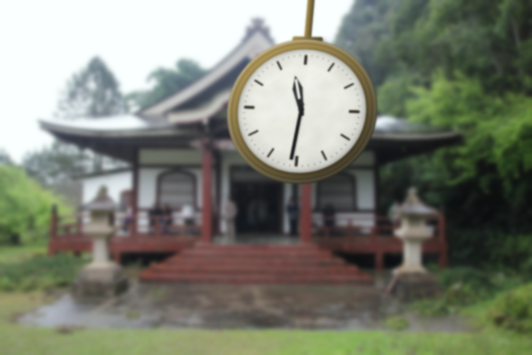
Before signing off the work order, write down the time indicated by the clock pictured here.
11:31
